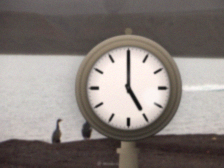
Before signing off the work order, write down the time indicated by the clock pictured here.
5:00
